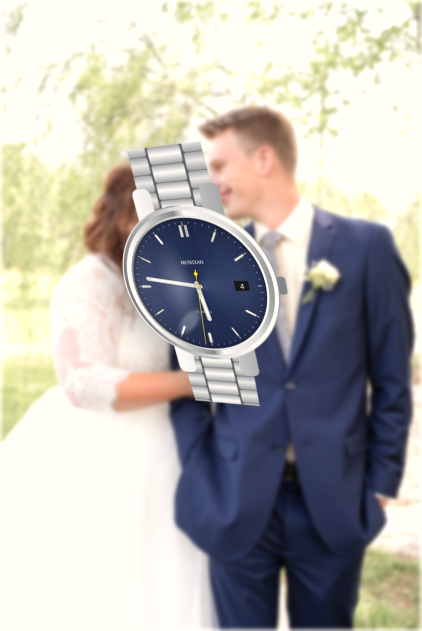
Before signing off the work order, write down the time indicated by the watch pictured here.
5:46:31
